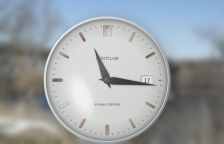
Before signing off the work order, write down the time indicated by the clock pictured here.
11:16
